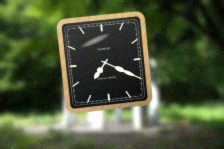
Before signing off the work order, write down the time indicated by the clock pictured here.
7:20
